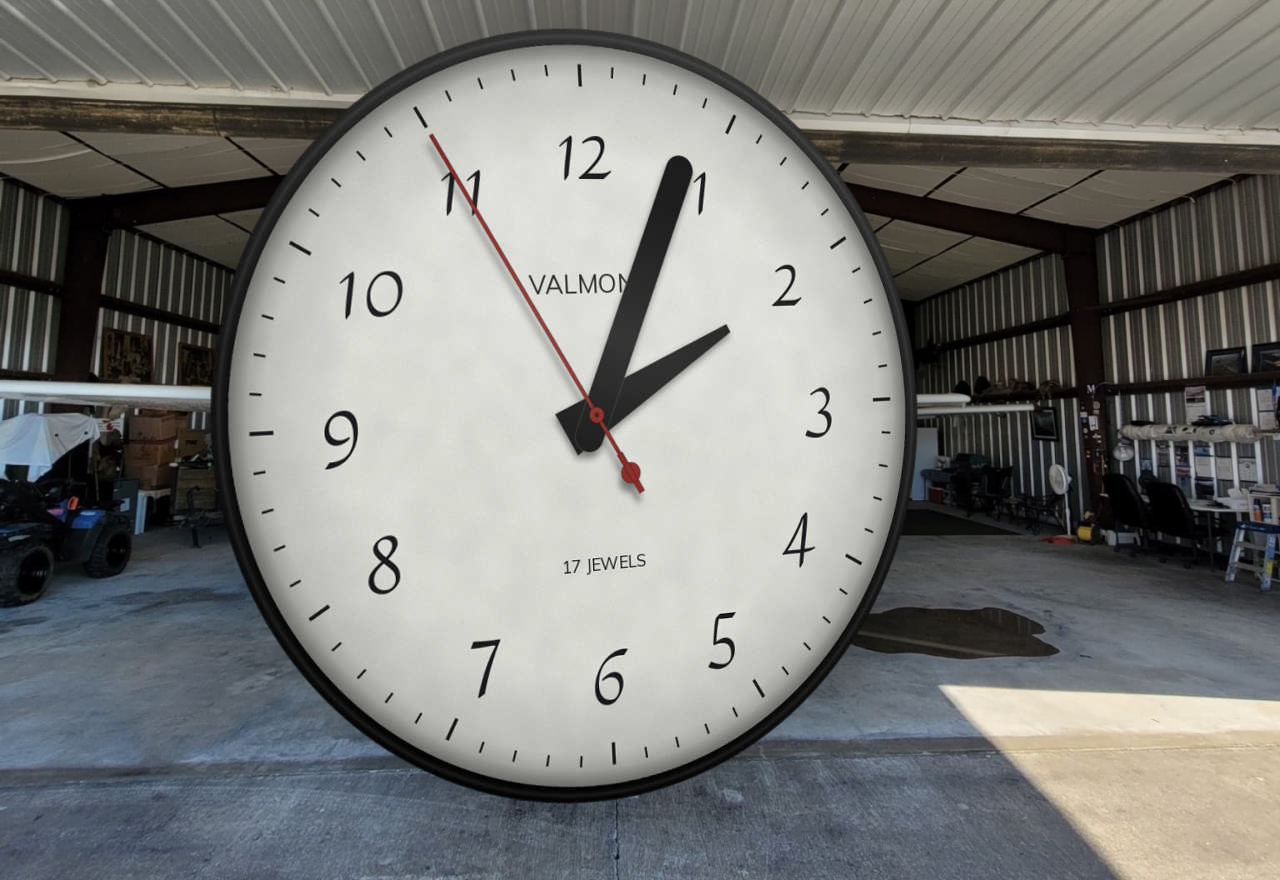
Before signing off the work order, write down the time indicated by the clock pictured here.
2:03:55
